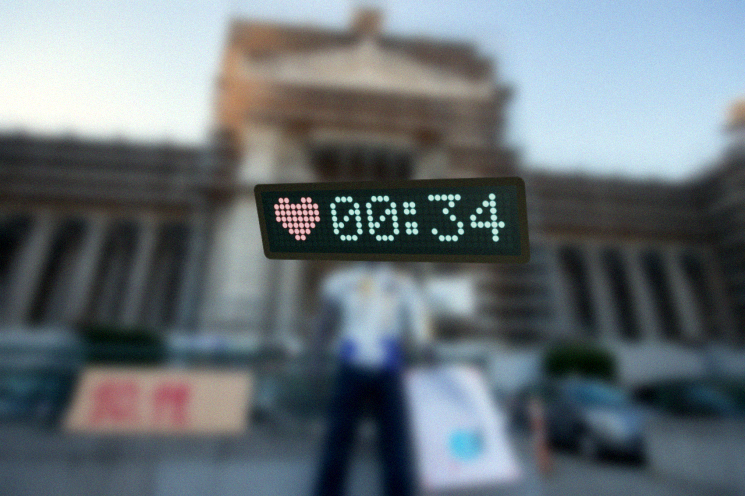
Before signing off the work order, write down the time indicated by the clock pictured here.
0:34
